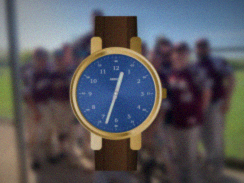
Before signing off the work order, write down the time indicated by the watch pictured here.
12:33
